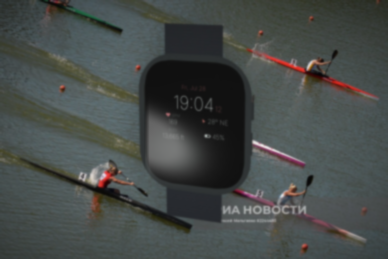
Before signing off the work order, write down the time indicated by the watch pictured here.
19:04
